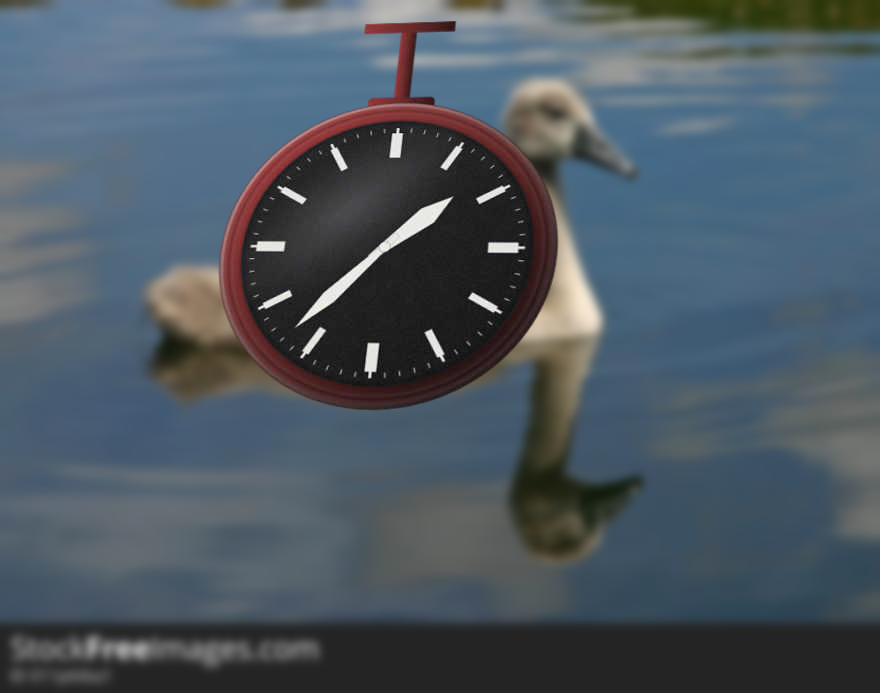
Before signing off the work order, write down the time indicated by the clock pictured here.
1:37
